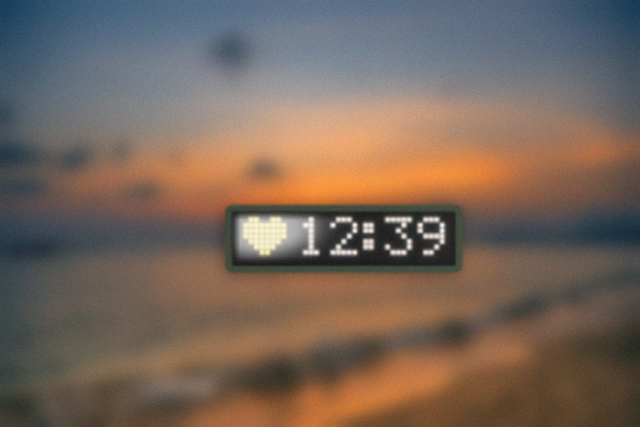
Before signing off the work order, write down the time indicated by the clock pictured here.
12:39
